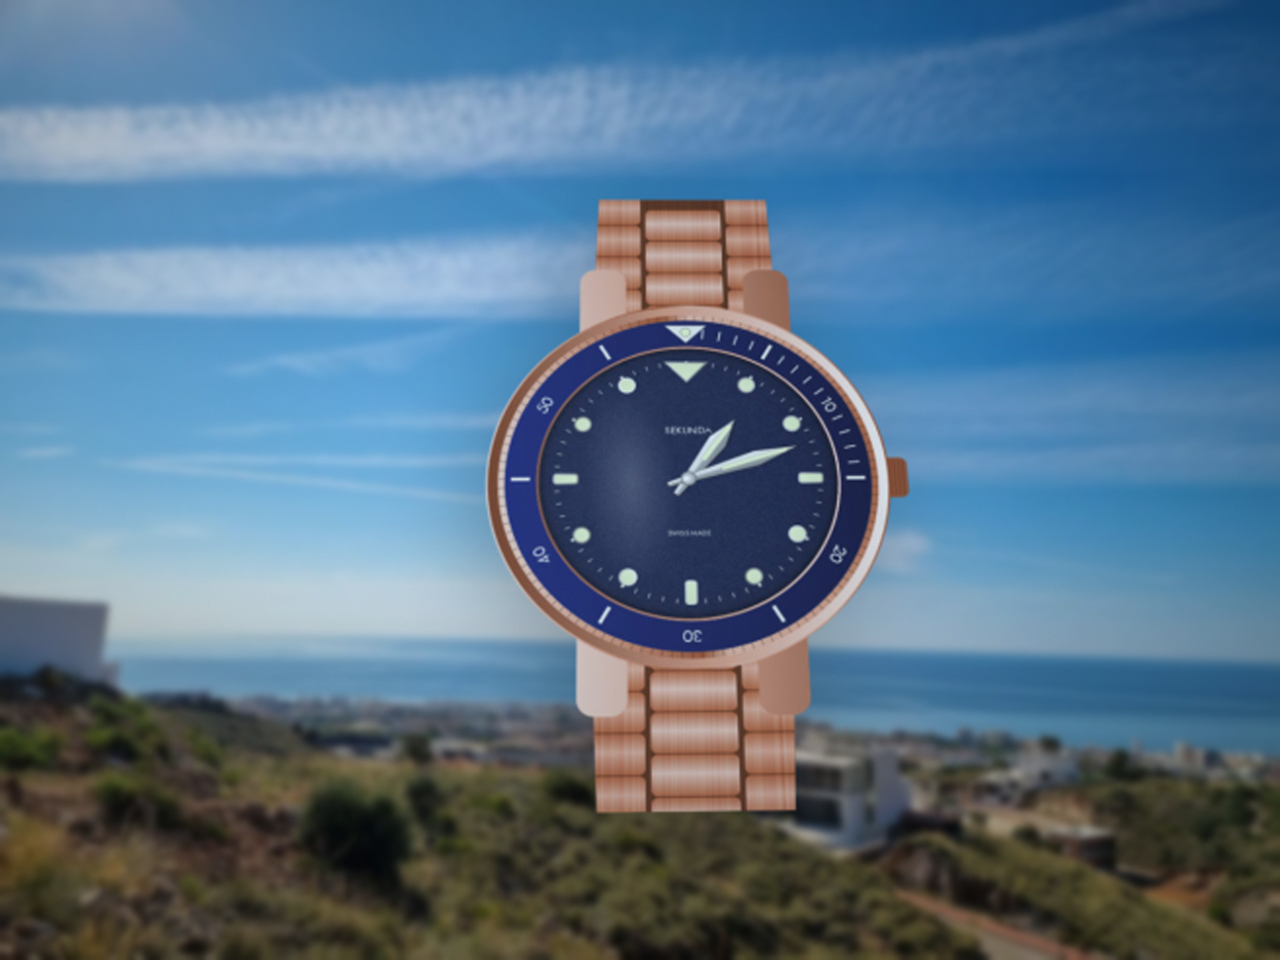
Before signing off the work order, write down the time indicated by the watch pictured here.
1:12
